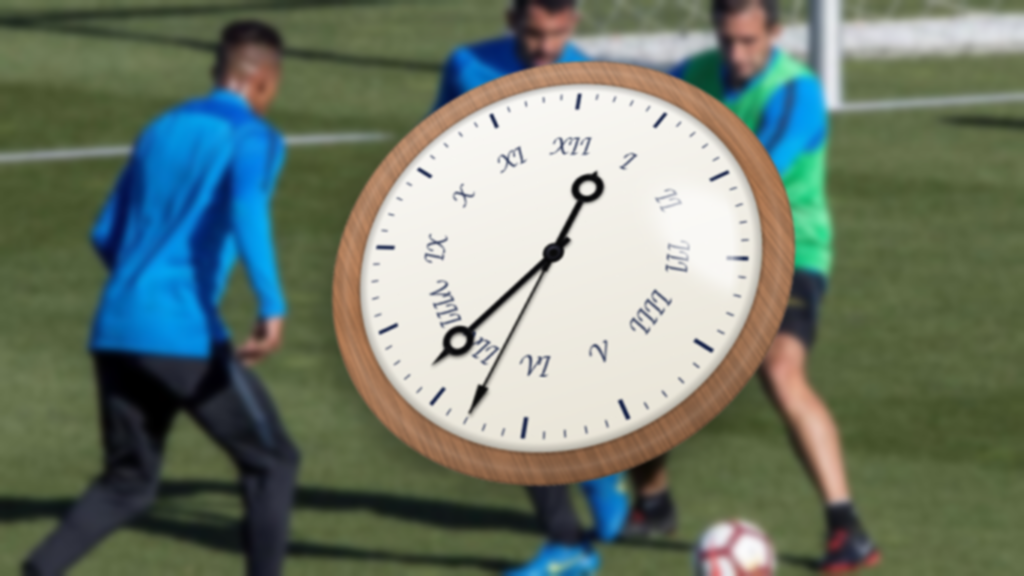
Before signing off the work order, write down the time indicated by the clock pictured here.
12:36:33
